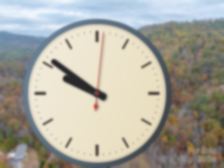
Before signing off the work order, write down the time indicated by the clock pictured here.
9:51:01
